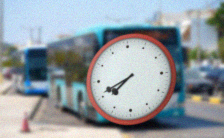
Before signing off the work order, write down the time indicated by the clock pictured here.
7:41
